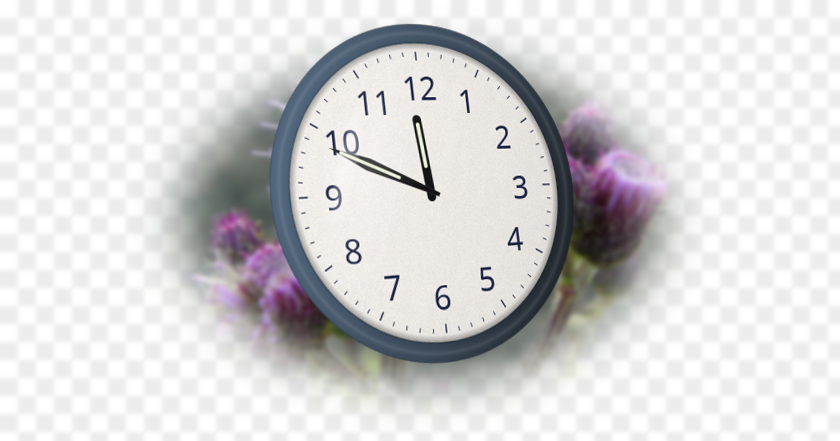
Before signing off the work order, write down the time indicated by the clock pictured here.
11:49
